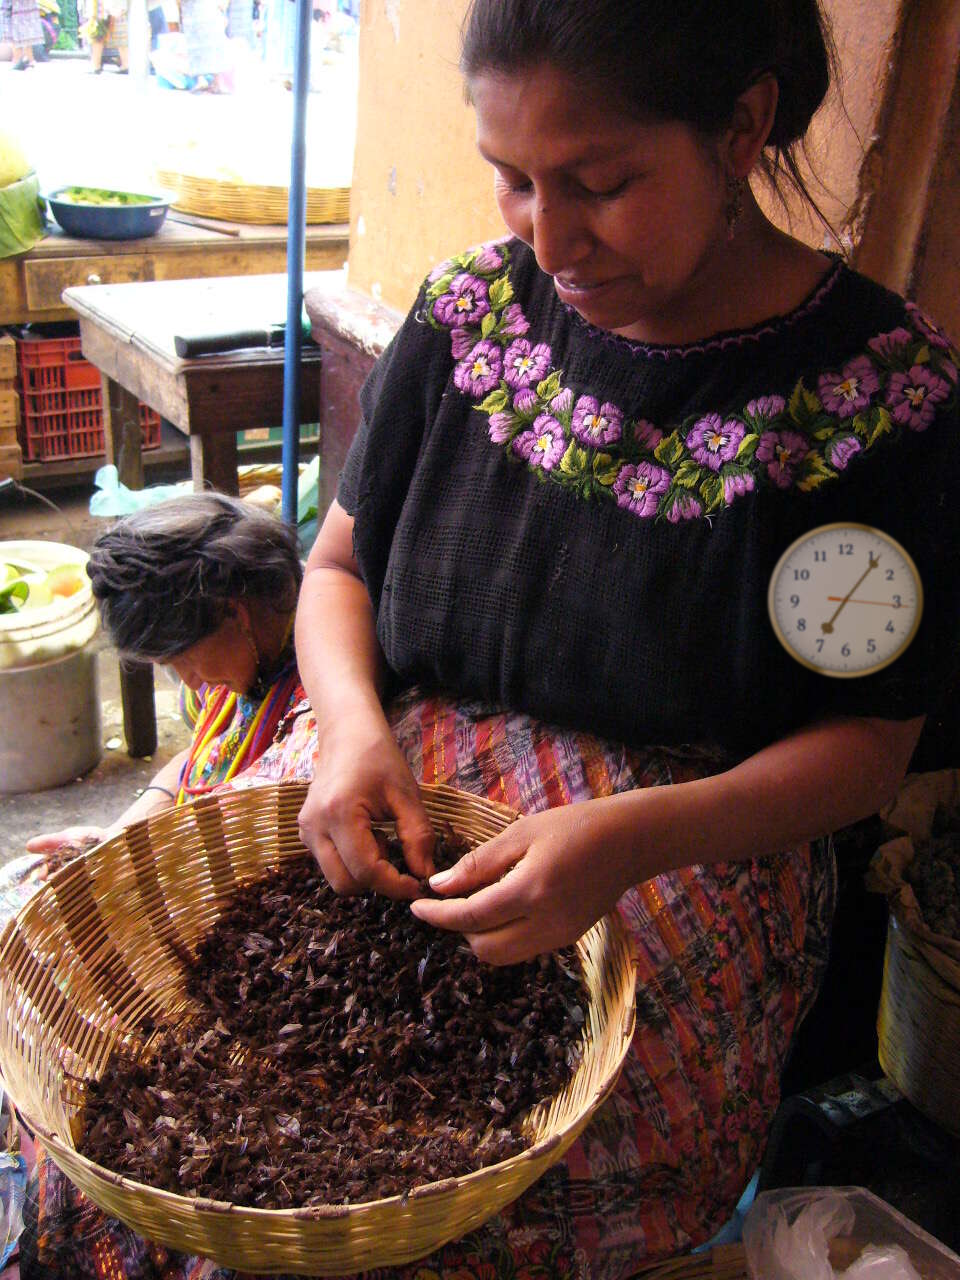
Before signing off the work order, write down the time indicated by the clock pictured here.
7:06:16
